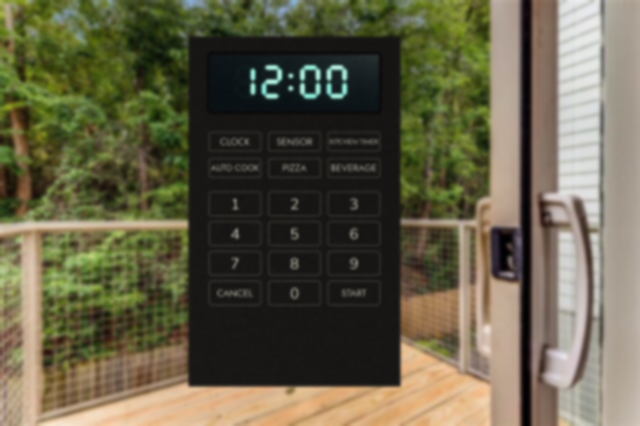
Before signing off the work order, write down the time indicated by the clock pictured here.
12:00
